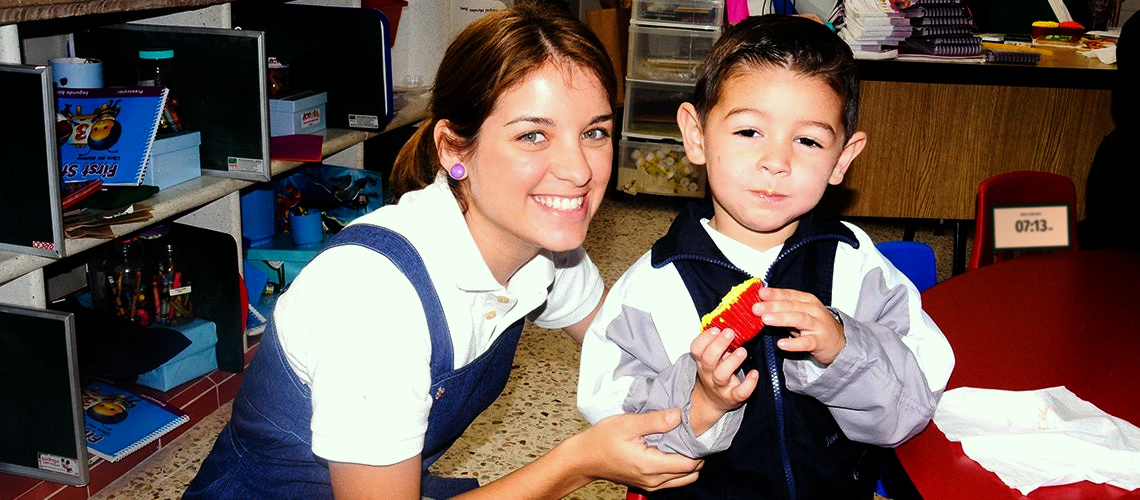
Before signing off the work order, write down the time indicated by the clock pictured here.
7:13
